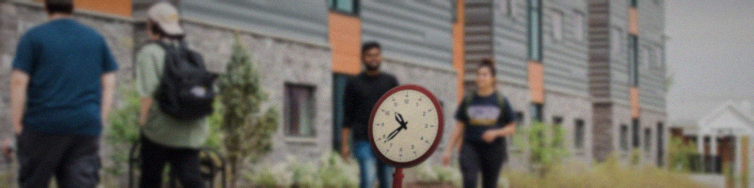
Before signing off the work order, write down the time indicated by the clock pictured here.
10:38
